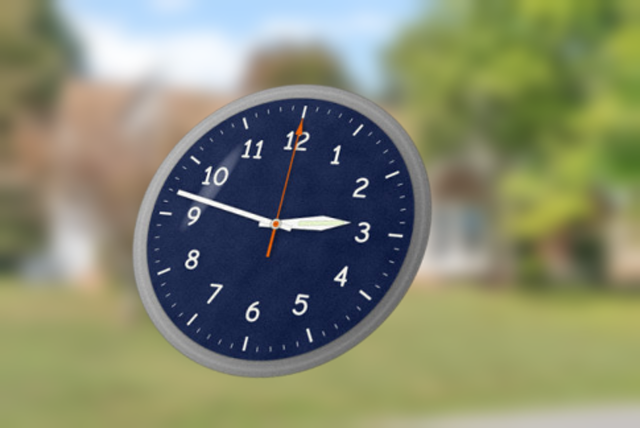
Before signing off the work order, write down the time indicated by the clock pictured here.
2:47:00
